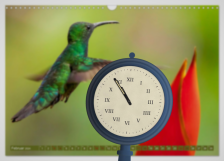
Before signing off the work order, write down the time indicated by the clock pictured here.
10:54
